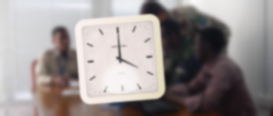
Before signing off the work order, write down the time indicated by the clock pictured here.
4:00
